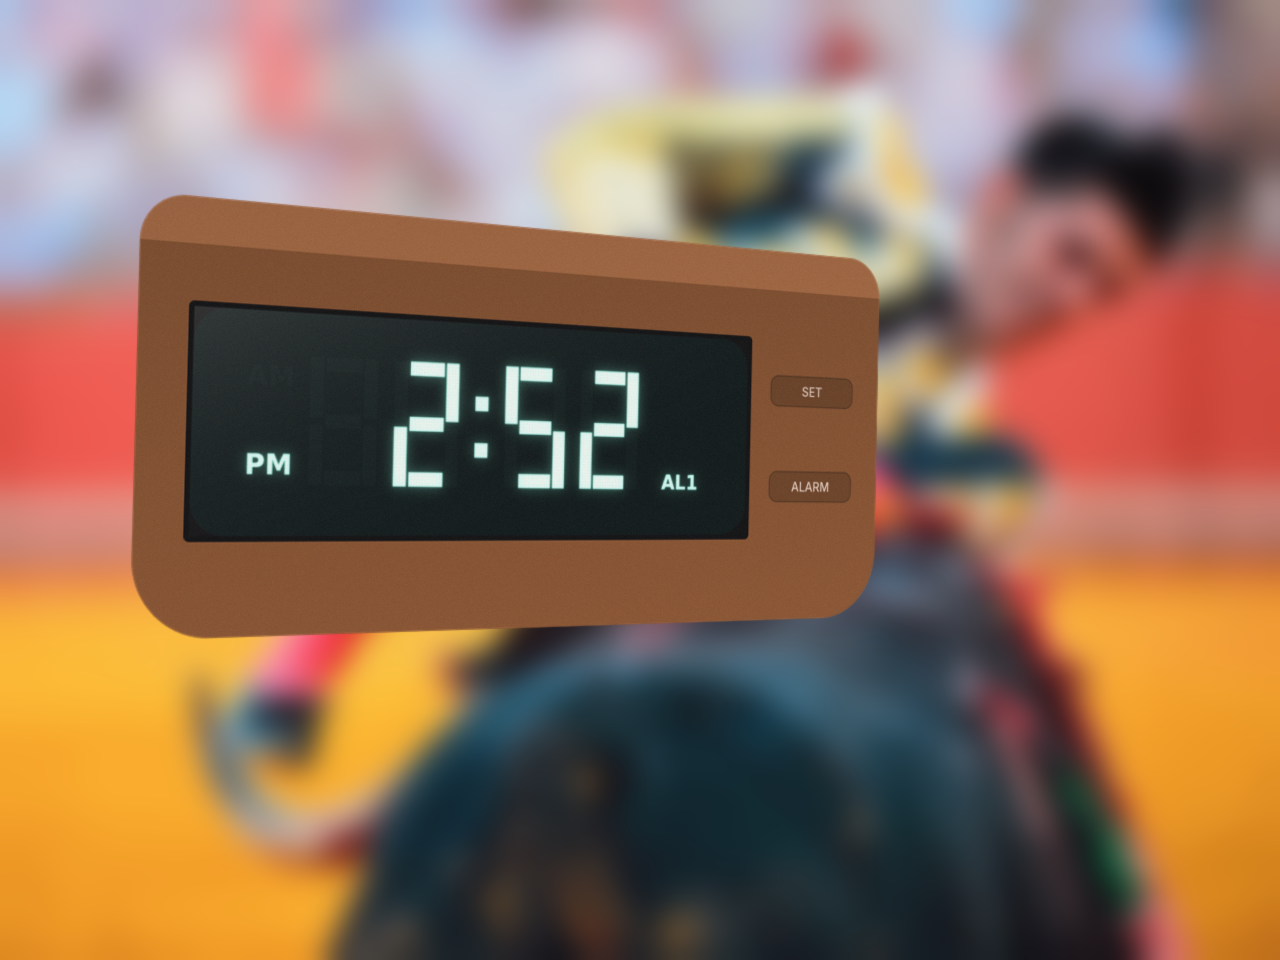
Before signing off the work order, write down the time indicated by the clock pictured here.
2:52
